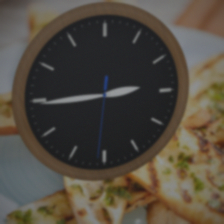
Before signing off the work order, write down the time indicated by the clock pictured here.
2:44:31
